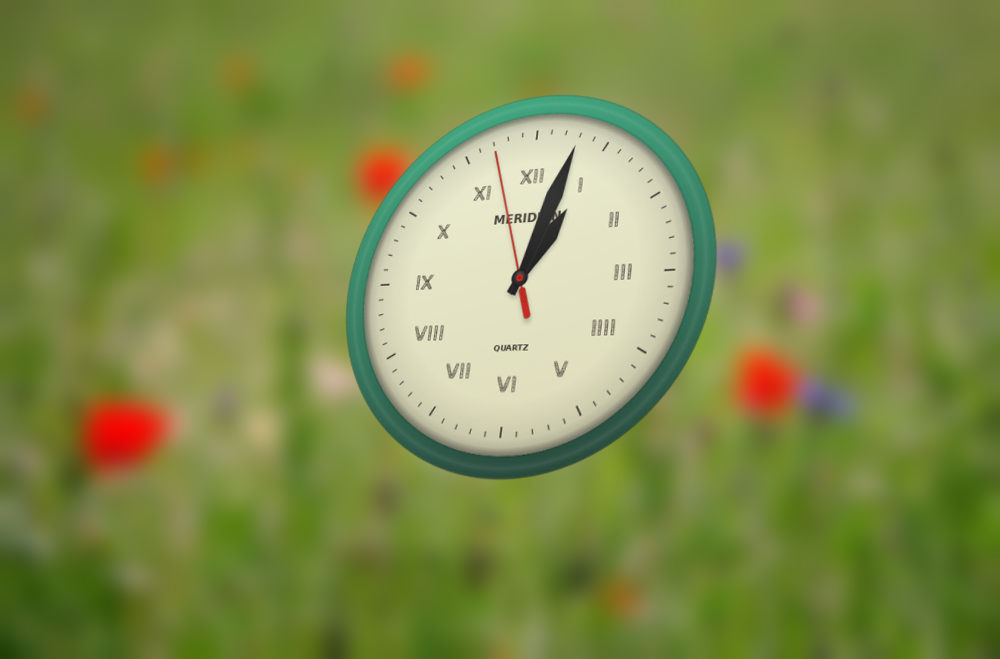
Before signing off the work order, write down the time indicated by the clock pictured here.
1:02:57
